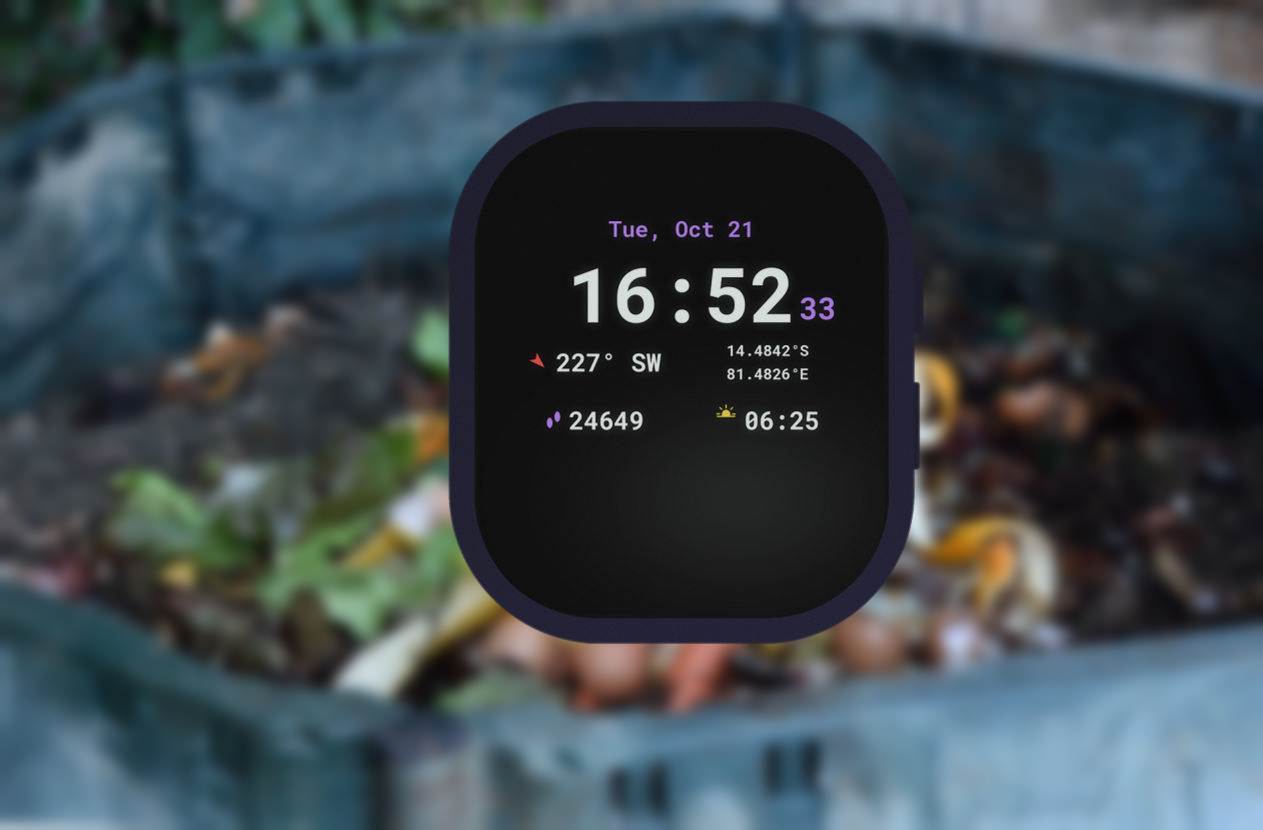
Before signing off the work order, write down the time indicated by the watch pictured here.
16:52:33
